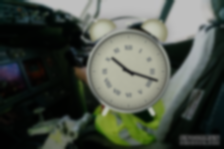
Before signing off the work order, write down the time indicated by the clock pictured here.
10:18
